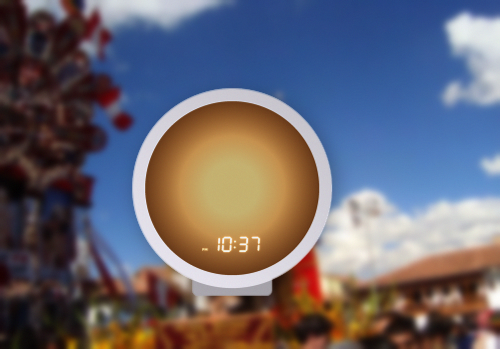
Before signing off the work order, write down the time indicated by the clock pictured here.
10:37
